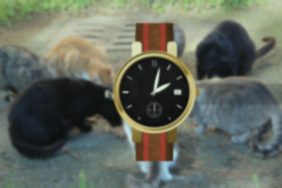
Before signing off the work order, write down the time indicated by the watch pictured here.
2:02
